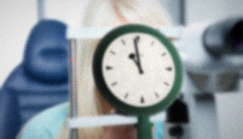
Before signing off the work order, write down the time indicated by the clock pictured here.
10:59
